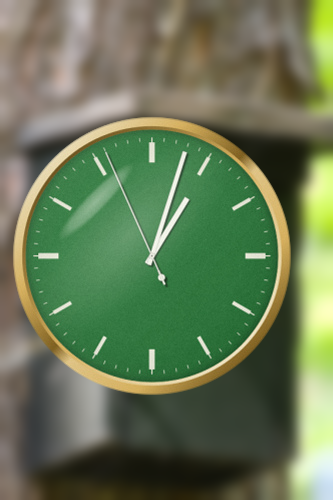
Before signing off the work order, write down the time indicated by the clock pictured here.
1:02:56
